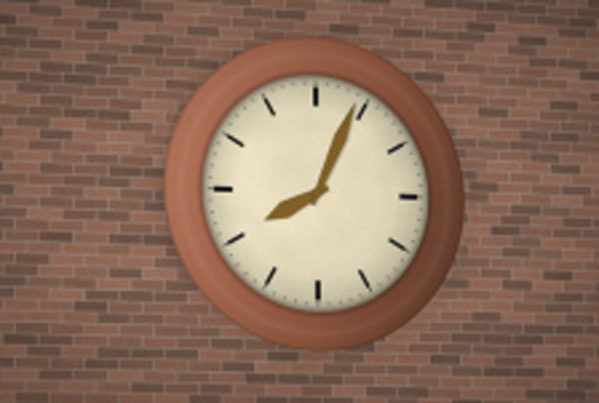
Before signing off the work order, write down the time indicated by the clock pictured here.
8:04
